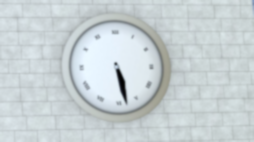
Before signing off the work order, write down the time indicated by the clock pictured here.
5:28
